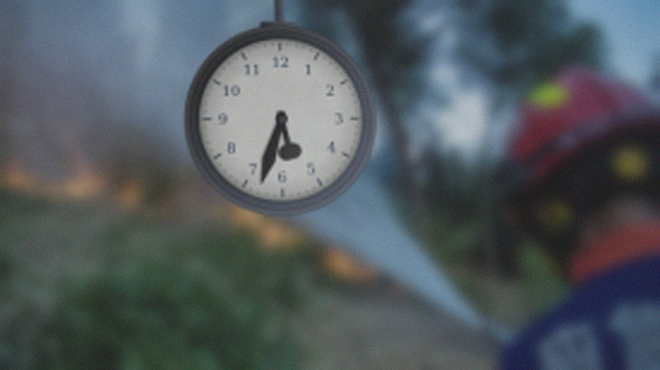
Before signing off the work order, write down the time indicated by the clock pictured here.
5:33
